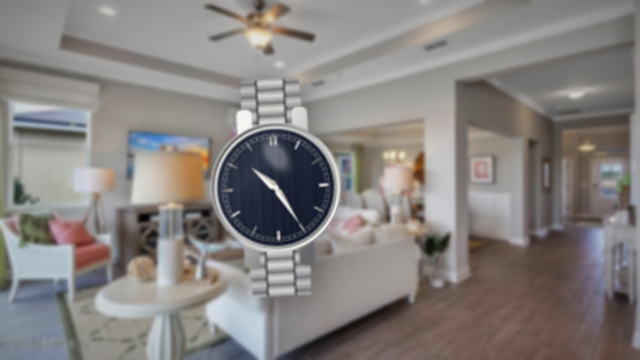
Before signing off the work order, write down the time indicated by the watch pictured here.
10:25
